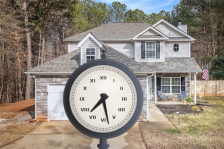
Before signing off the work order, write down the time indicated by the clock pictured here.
7:28
